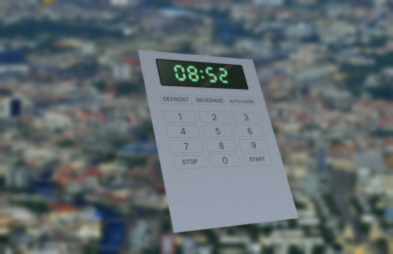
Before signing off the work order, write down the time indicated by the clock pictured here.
8:52
